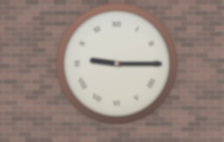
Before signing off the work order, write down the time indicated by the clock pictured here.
9:15
